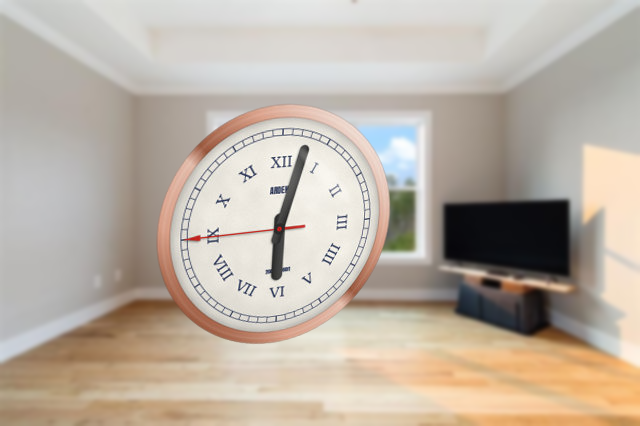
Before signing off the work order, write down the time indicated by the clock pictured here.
6:02:45
